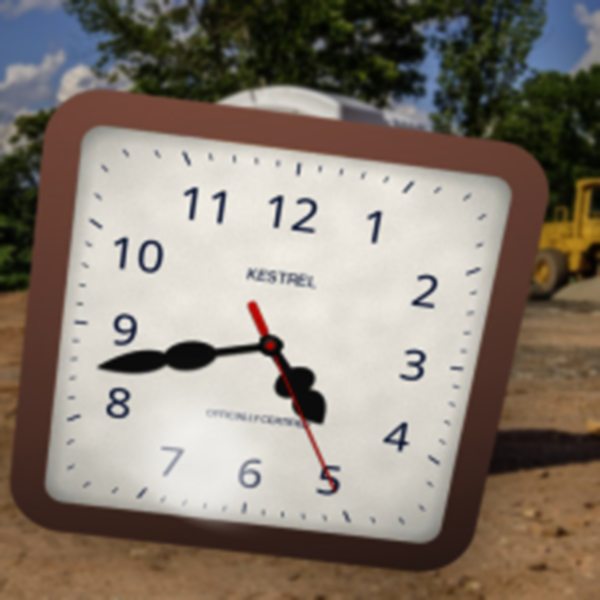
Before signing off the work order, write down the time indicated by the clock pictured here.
4:42:25
